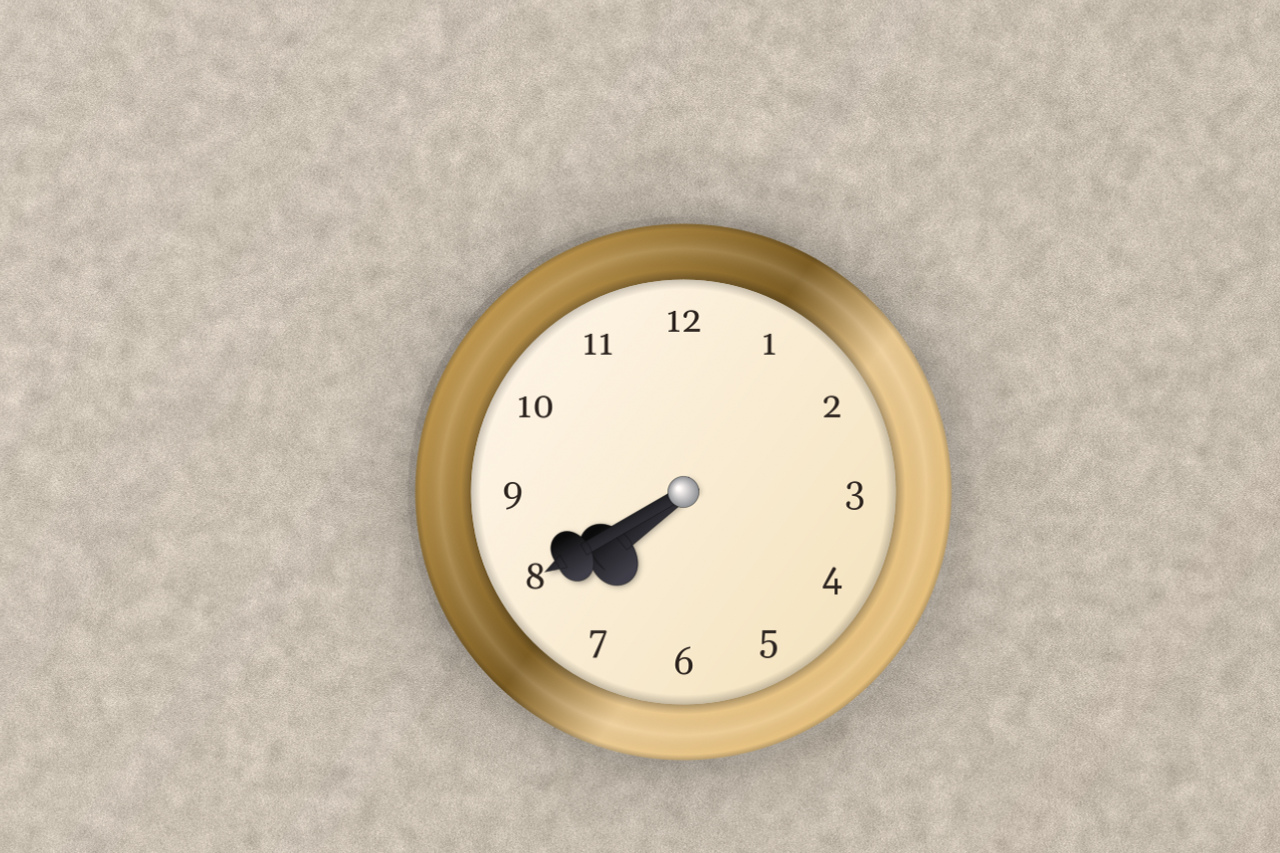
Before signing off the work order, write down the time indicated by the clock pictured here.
7:40
